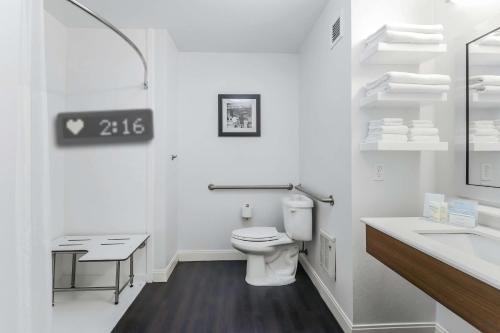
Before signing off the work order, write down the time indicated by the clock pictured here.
2:16
